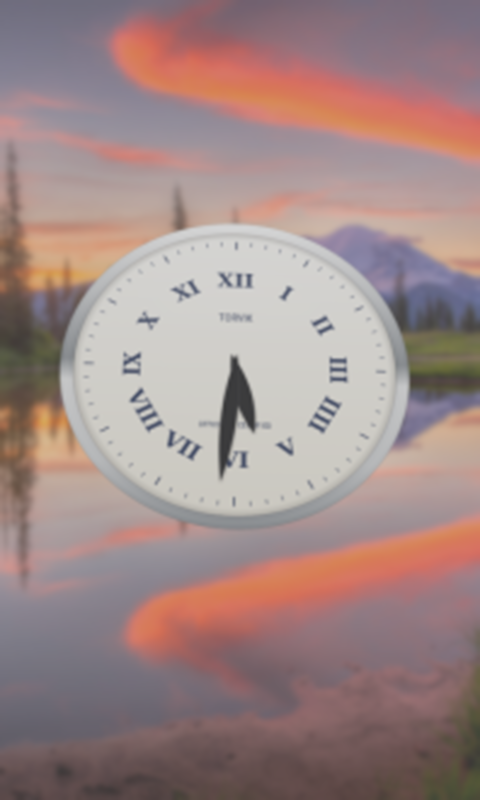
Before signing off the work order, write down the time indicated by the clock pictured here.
5:31
